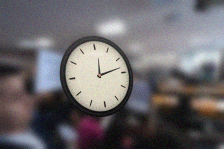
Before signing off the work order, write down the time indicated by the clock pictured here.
12:13
